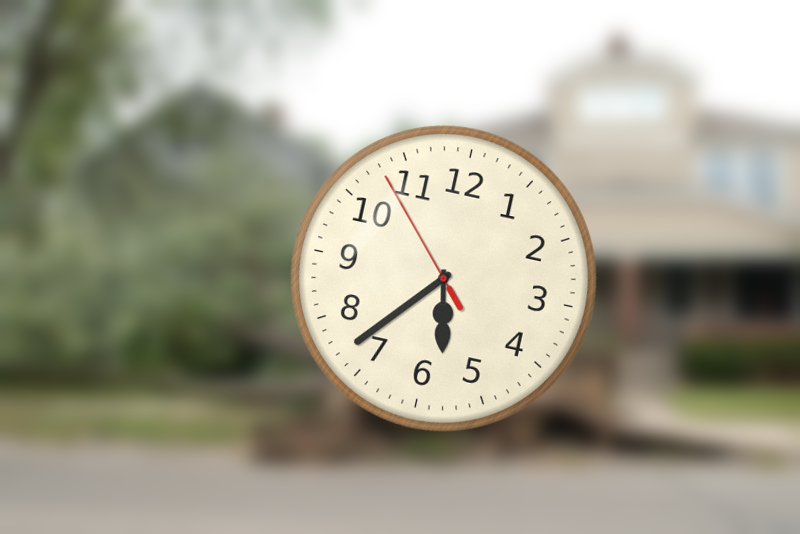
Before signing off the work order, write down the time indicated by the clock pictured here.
5:36:53
